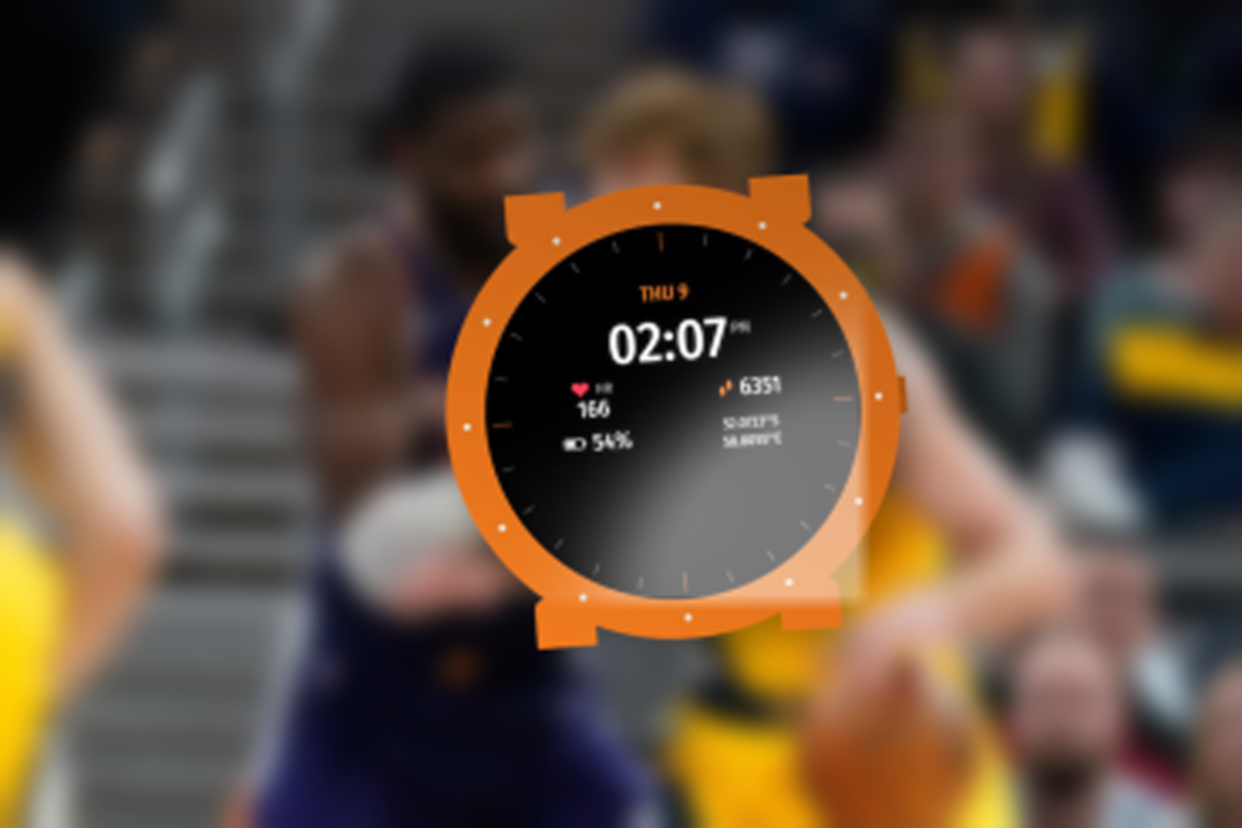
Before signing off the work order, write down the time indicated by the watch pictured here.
2:07
